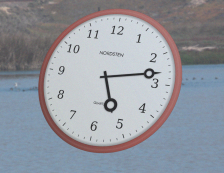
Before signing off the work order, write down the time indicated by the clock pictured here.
5:13
